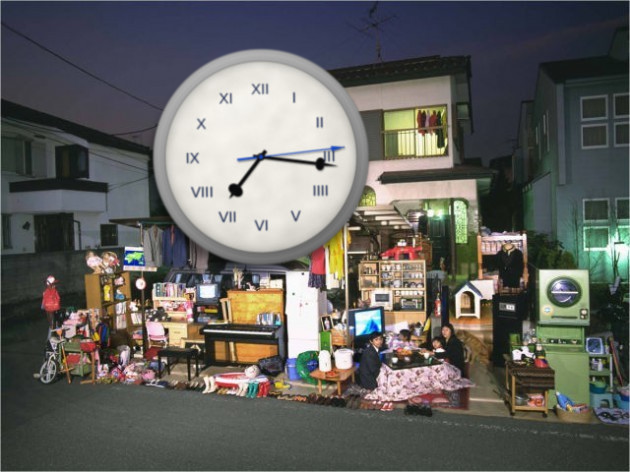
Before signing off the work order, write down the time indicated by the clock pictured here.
7:16:14
